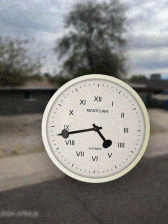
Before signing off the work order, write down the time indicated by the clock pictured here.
4:43
